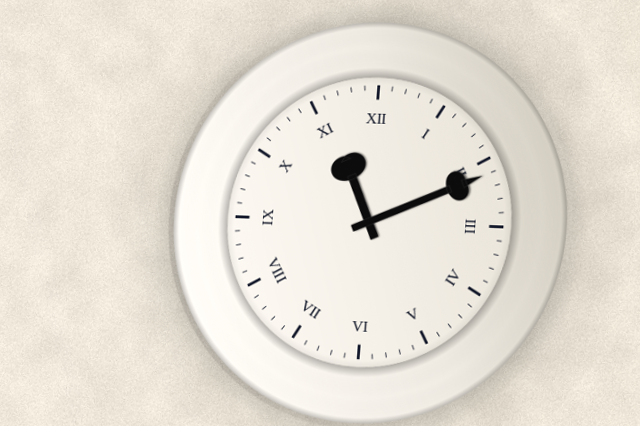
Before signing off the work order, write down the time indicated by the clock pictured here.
11:11
